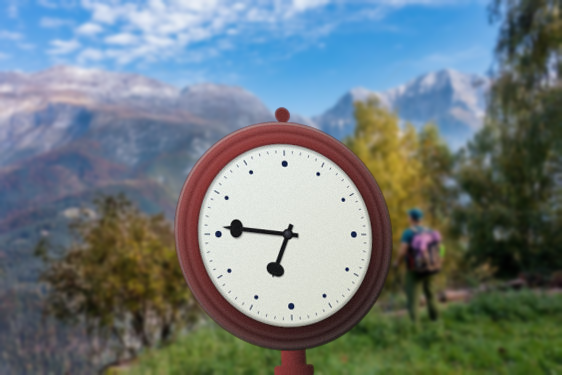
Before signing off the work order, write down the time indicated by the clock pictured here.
6:46
